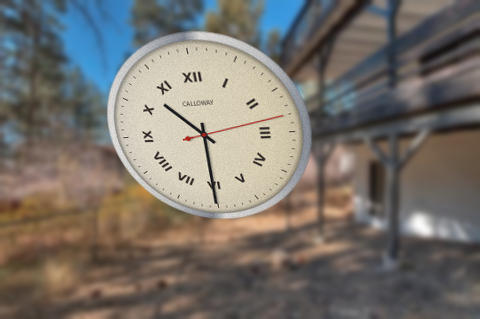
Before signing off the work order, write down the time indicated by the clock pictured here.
10:30:13
